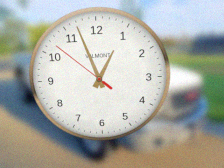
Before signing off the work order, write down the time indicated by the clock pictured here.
12:56:52
